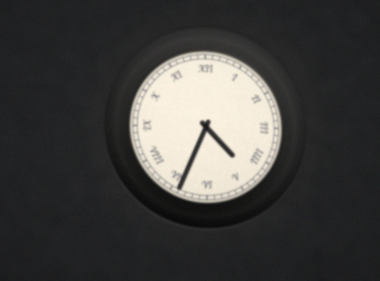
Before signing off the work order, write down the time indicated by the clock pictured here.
4:34
